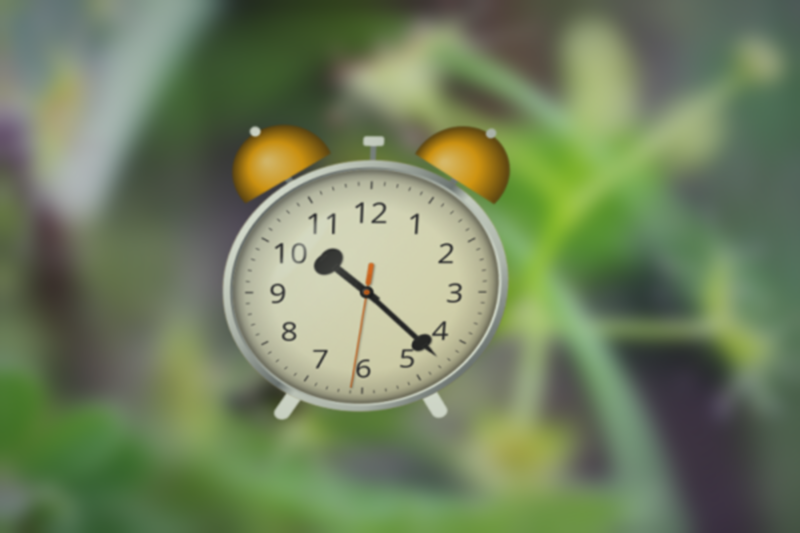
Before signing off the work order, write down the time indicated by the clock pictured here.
10:22:31
